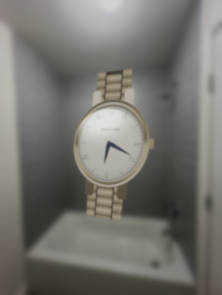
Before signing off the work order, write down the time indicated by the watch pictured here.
6:19
